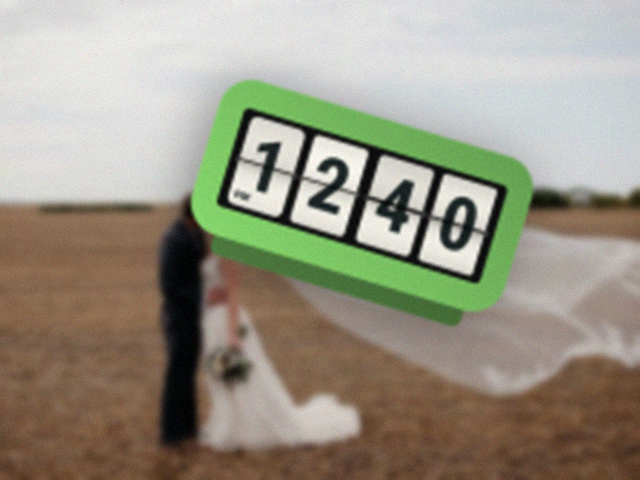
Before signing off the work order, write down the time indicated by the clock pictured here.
12:40
